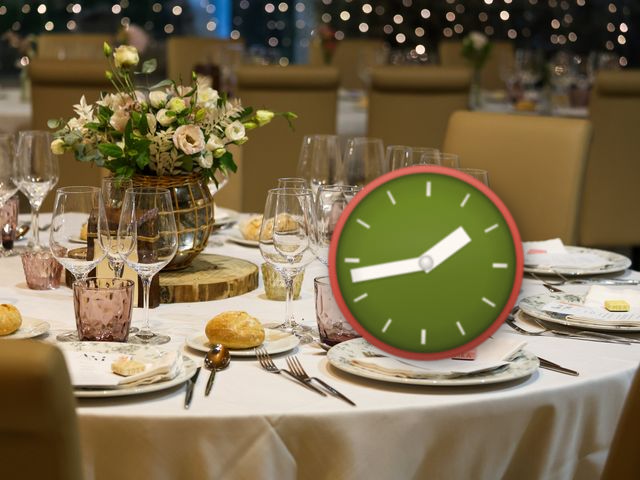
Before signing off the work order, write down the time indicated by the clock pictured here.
1:43
